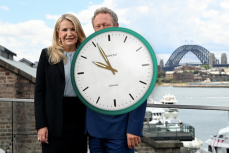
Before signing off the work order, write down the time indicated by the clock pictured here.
9:56
